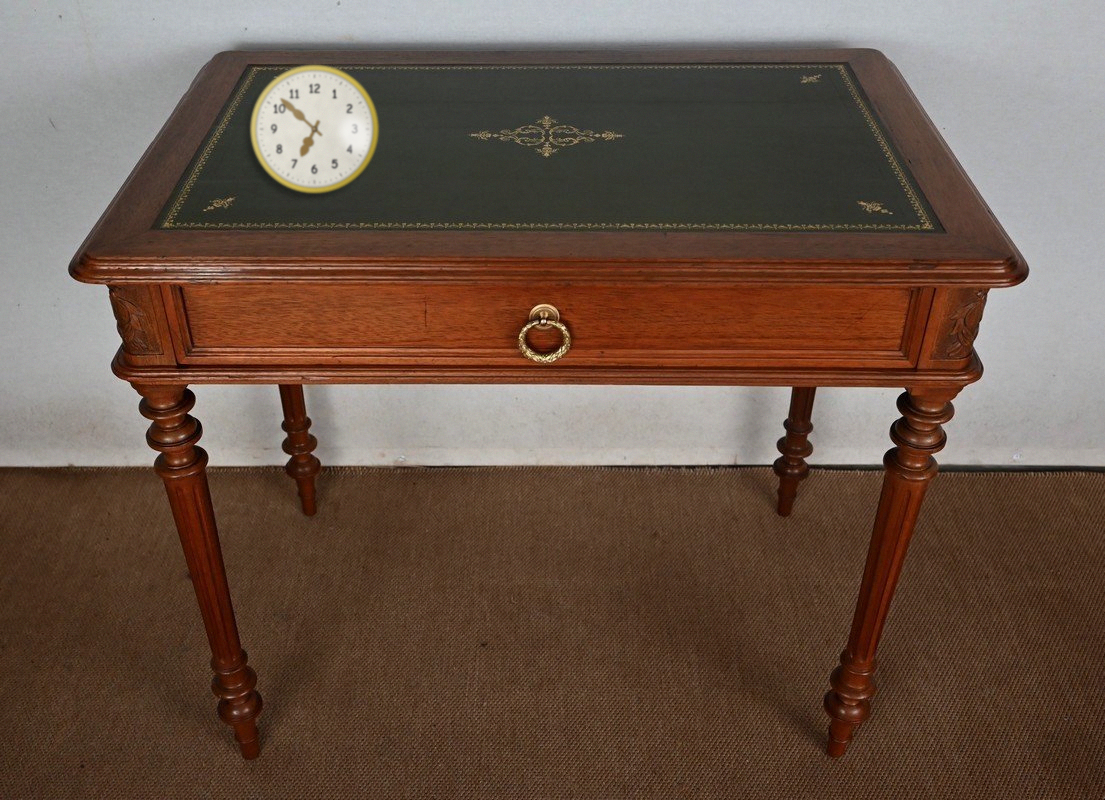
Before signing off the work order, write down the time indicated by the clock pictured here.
6:52
